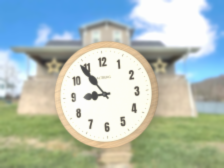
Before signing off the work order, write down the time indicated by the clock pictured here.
8:54
